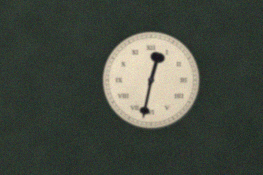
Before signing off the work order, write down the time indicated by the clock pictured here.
12:32
